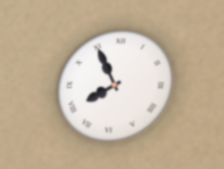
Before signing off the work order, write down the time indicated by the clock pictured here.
7:55
